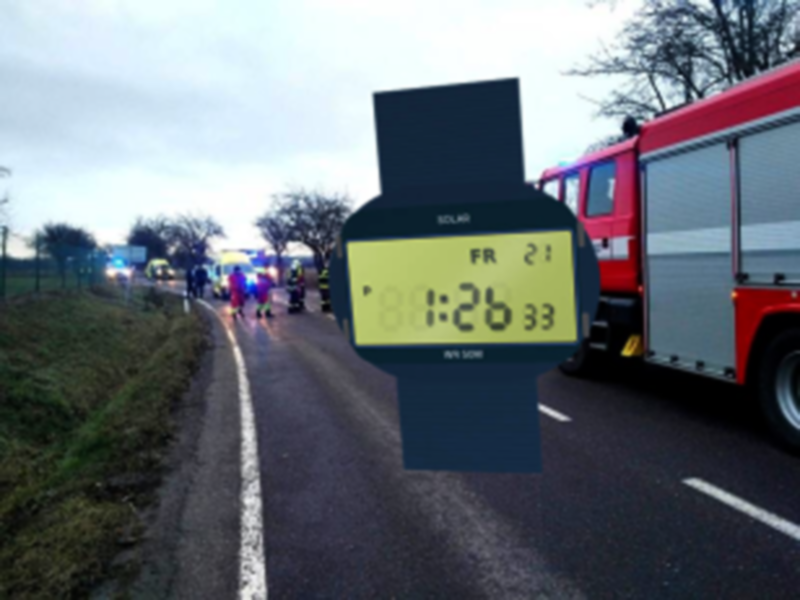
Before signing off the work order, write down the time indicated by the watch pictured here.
1:26:33
